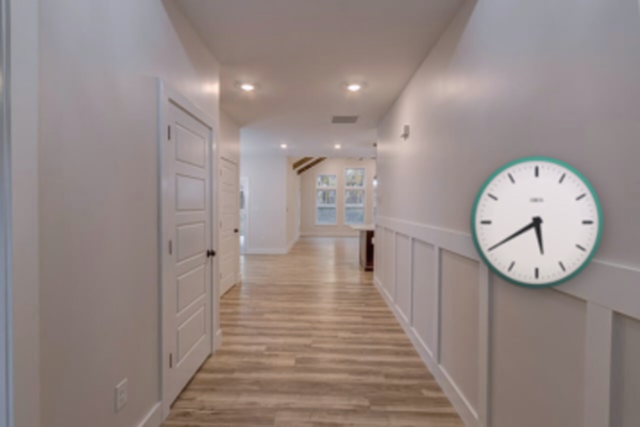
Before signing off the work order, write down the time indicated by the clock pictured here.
5:40
